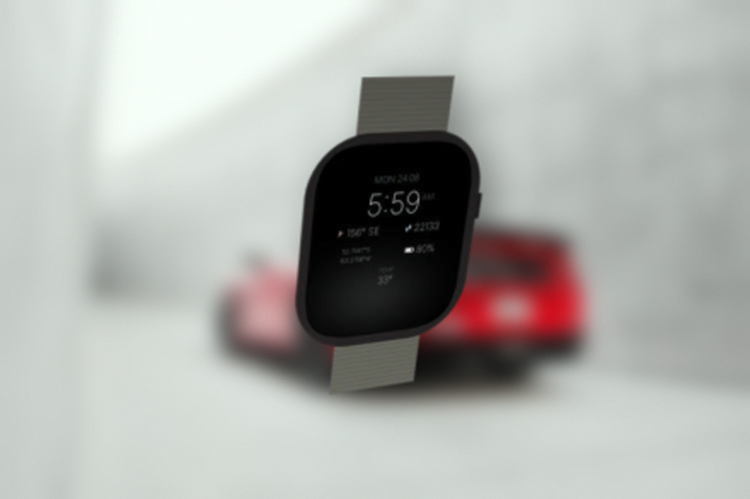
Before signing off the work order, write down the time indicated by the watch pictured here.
5:59
